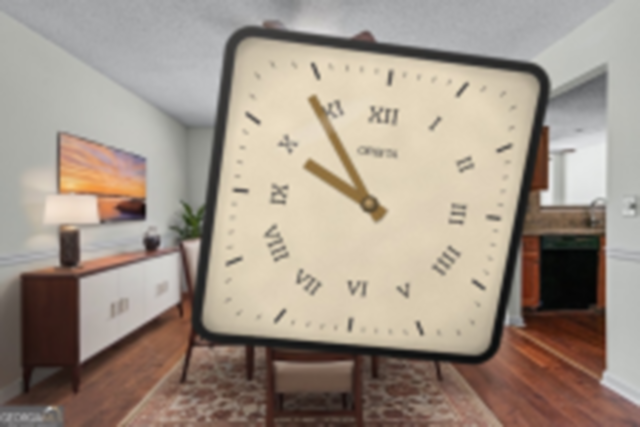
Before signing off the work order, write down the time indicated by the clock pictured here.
9:54
